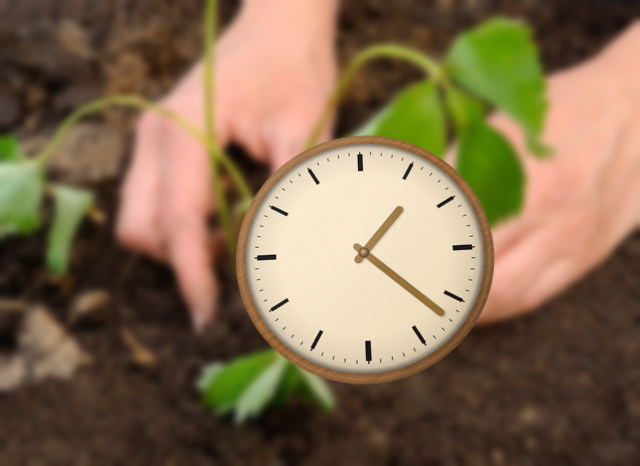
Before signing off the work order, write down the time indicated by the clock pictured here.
1:22
